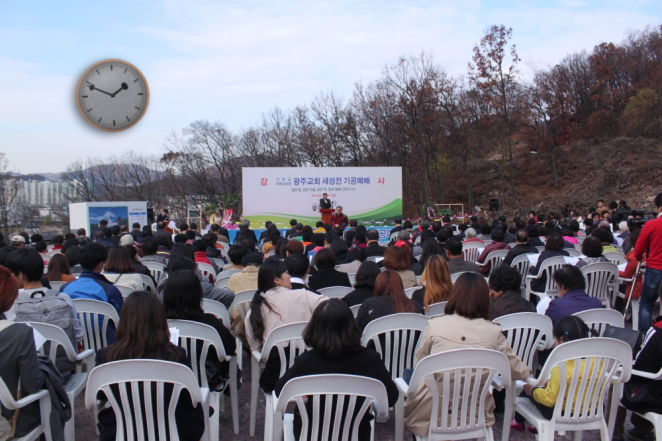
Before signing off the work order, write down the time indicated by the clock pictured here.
1:49
